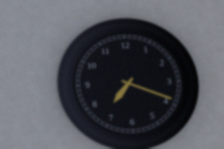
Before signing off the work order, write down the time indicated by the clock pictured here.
7:19
